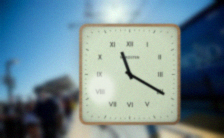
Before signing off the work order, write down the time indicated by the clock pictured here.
11:20
